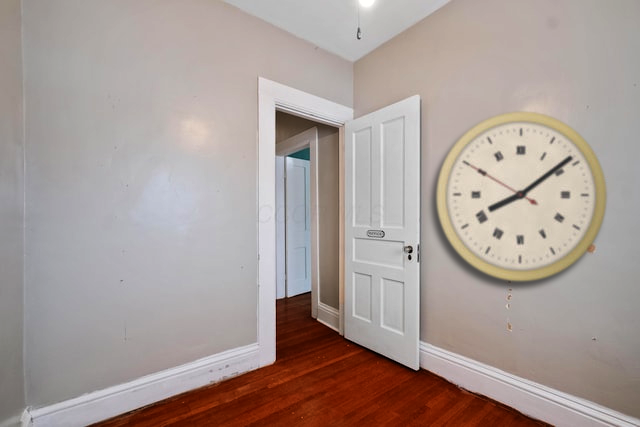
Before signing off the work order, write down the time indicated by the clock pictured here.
8:08:50
